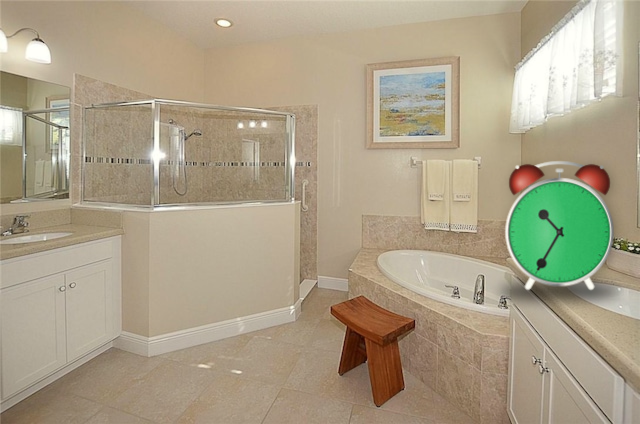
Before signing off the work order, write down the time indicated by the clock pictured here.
10:35
